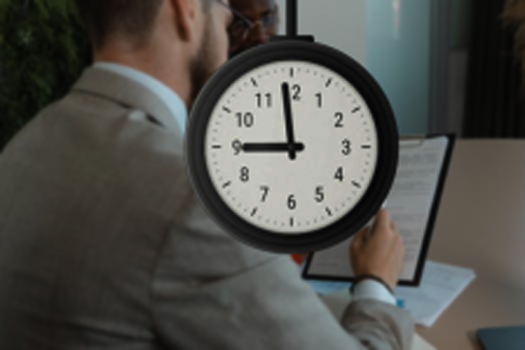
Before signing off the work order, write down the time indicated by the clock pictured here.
8:59
